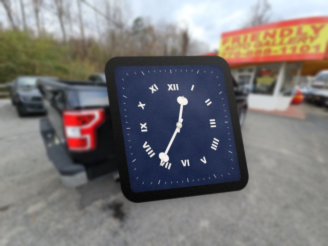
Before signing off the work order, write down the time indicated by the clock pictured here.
12:36
